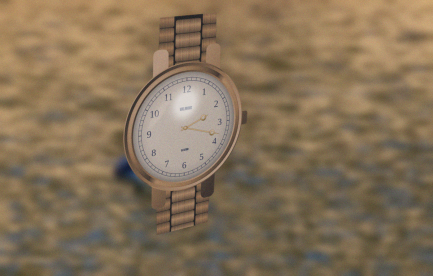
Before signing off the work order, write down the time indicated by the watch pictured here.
2:18
